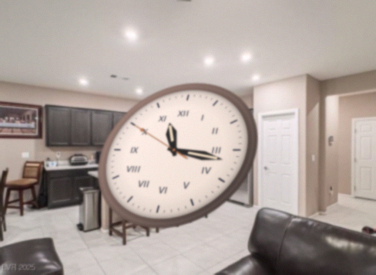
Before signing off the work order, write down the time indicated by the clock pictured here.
11:16:50
